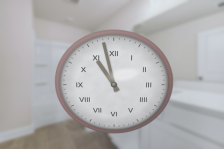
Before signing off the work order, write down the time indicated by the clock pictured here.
10:58
